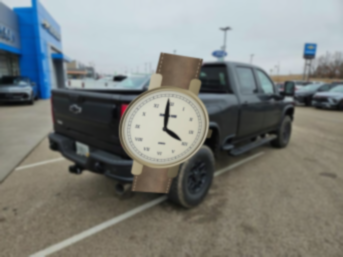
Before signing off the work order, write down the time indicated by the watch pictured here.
3:59
